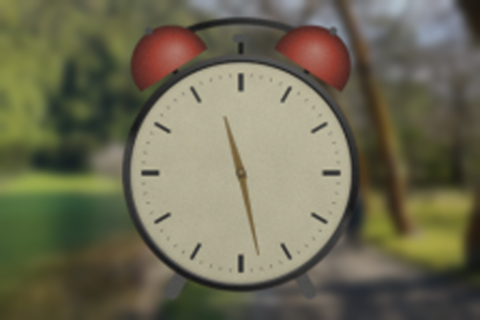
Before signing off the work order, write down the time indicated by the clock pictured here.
11:28
